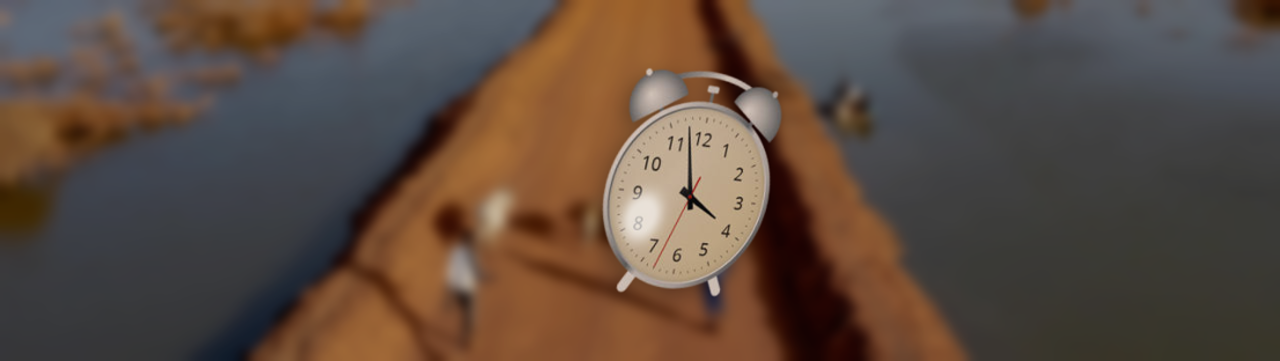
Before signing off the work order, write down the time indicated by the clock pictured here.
3:57:33
